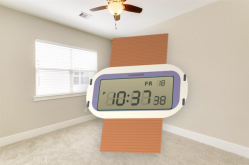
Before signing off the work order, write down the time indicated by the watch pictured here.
10:37:38
